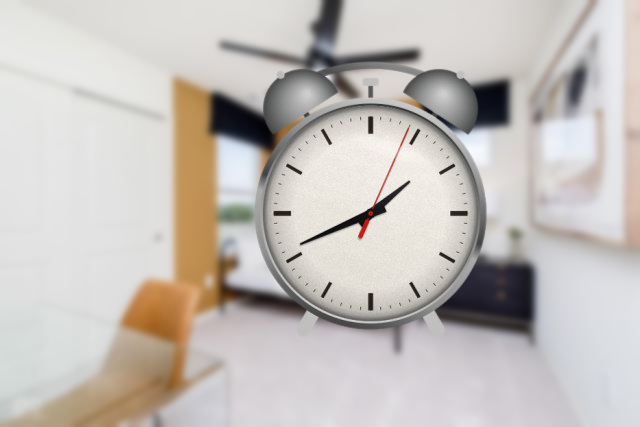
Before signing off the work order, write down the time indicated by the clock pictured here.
1:41:04
